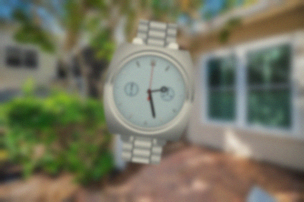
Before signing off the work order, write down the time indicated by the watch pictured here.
2:27
